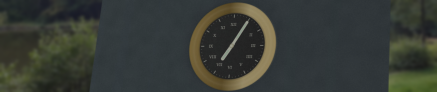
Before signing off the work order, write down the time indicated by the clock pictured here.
7:05
